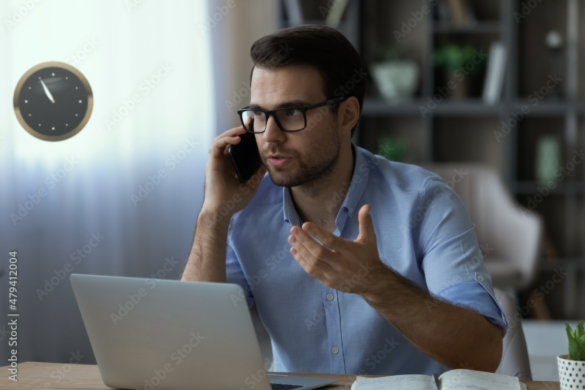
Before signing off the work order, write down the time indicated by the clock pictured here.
10:55
